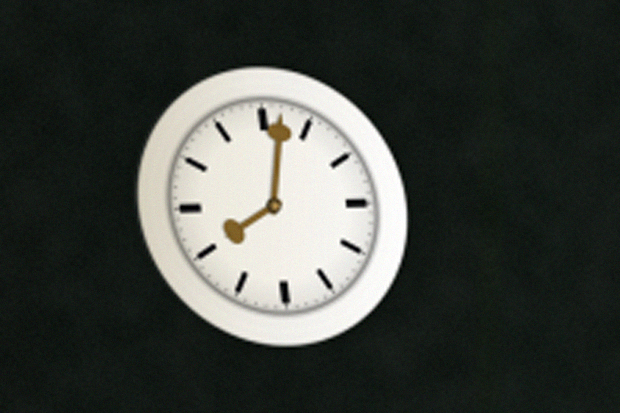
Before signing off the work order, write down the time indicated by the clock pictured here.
8:02
